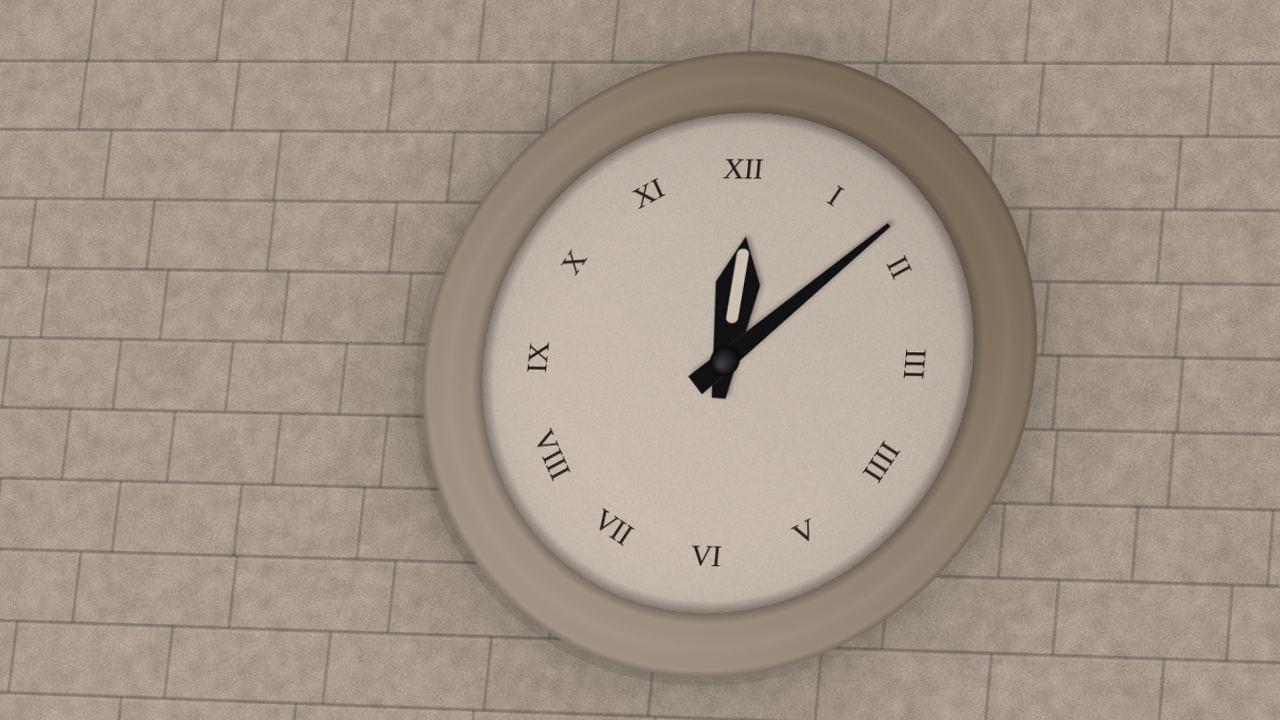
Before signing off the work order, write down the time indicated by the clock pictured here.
12:08
